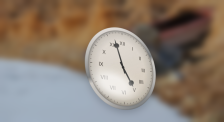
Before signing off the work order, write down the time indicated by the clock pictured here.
4:57
